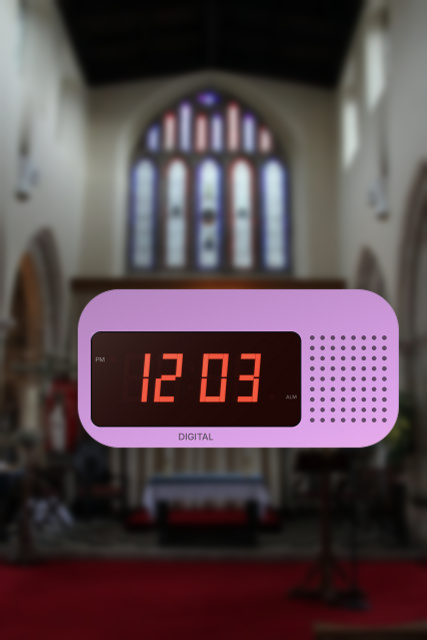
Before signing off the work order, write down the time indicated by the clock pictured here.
12:03
